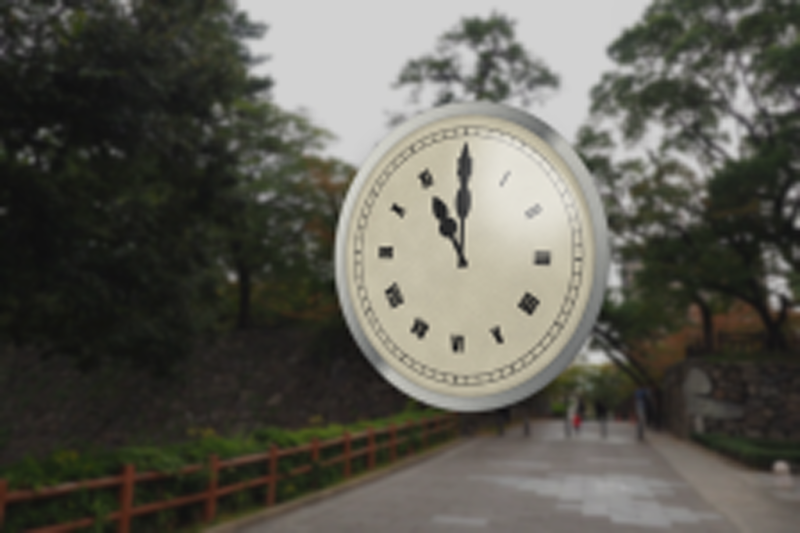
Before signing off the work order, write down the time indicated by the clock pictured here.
11:00
